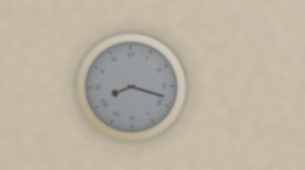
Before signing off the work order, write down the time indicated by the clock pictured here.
8:18
